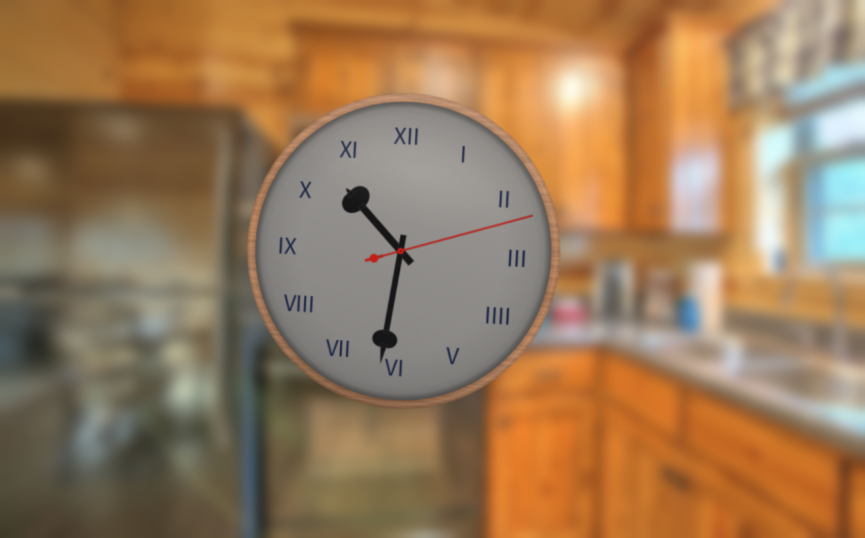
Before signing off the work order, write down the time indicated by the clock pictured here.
10:31:12
